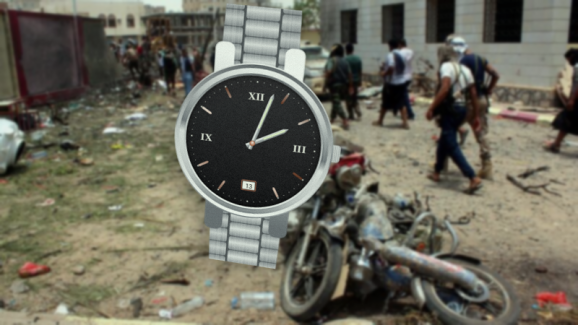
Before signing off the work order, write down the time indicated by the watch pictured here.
2:03
